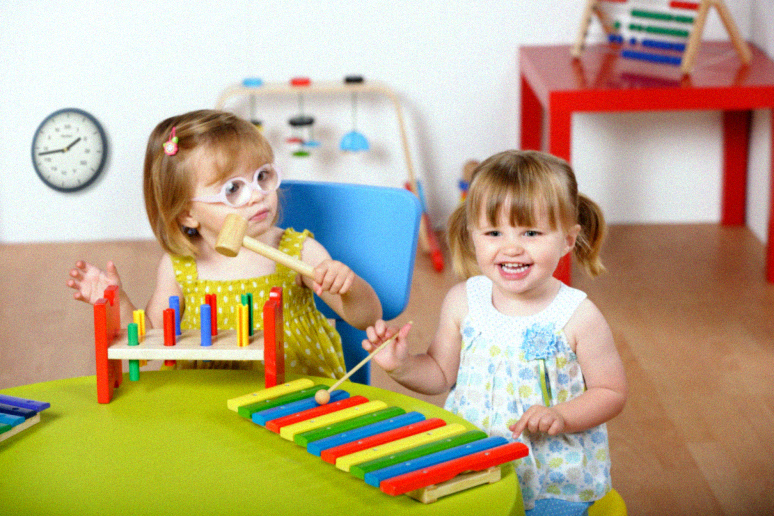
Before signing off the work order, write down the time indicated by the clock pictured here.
1:43
